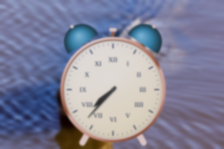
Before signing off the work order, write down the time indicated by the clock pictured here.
7:37
